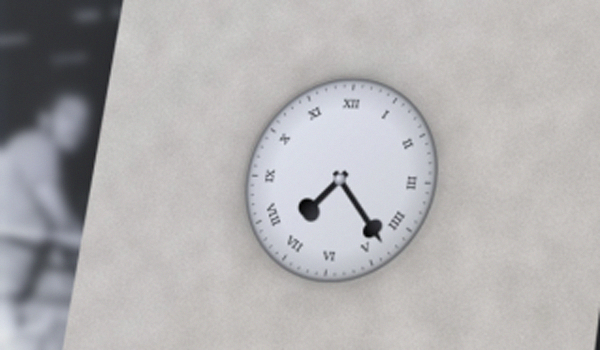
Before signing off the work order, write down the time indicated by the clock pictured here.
7:23
